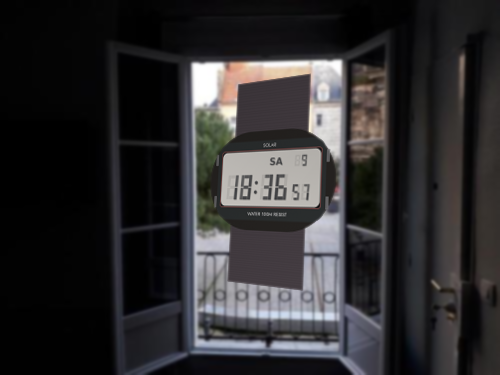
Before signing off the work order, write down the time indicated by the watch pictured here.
18:36:57
